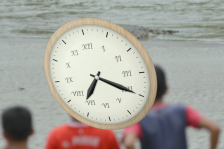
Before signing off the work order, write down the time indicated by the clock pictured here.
7:20
